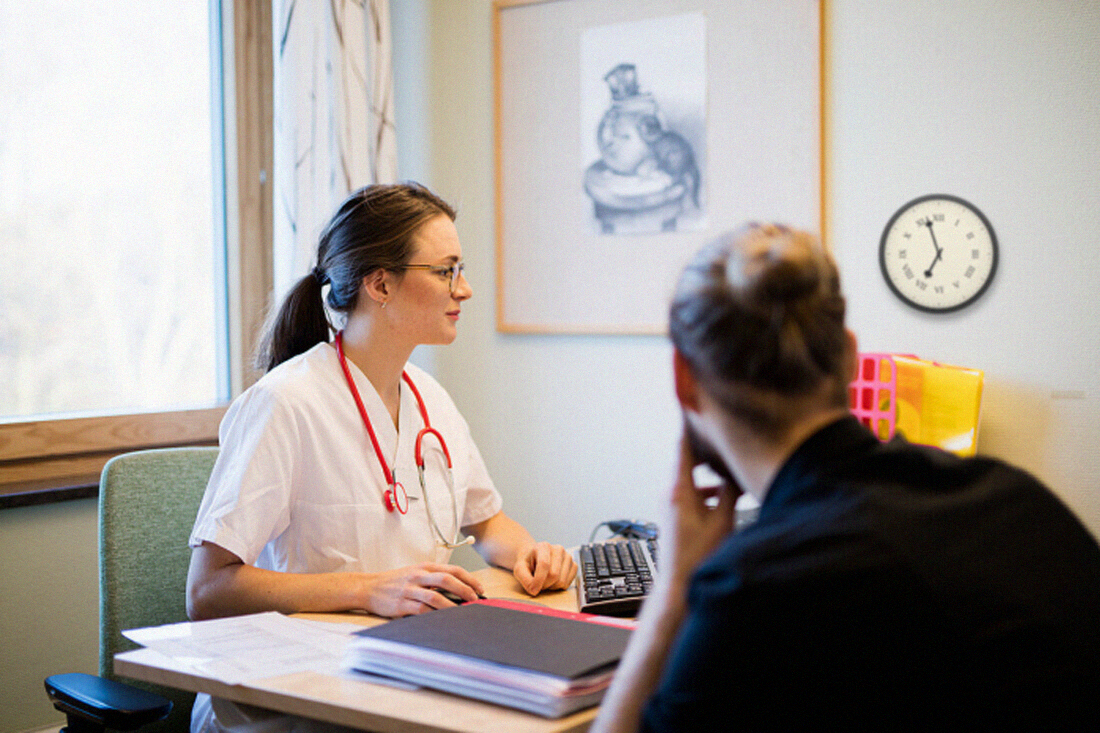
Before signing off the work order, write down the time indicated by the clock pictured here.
6:57
